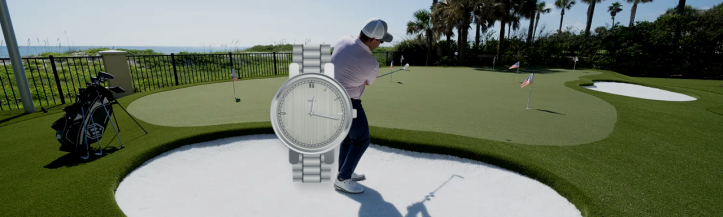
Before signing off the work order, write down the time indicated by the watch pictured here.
12:17
